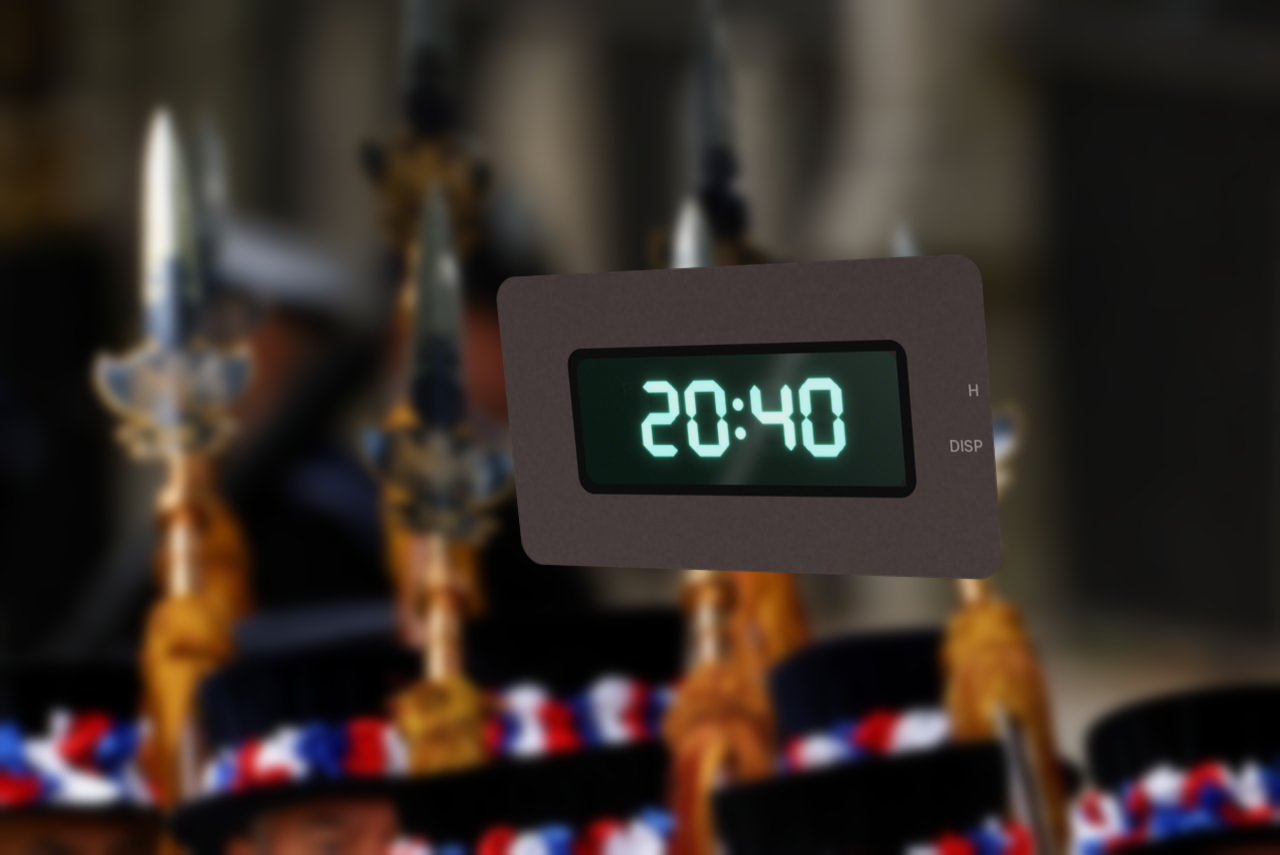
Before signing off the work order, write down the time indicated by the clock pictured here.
20:40
